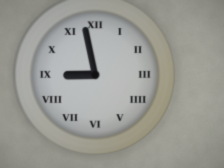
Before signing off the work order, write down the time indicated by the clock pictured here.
8:58
